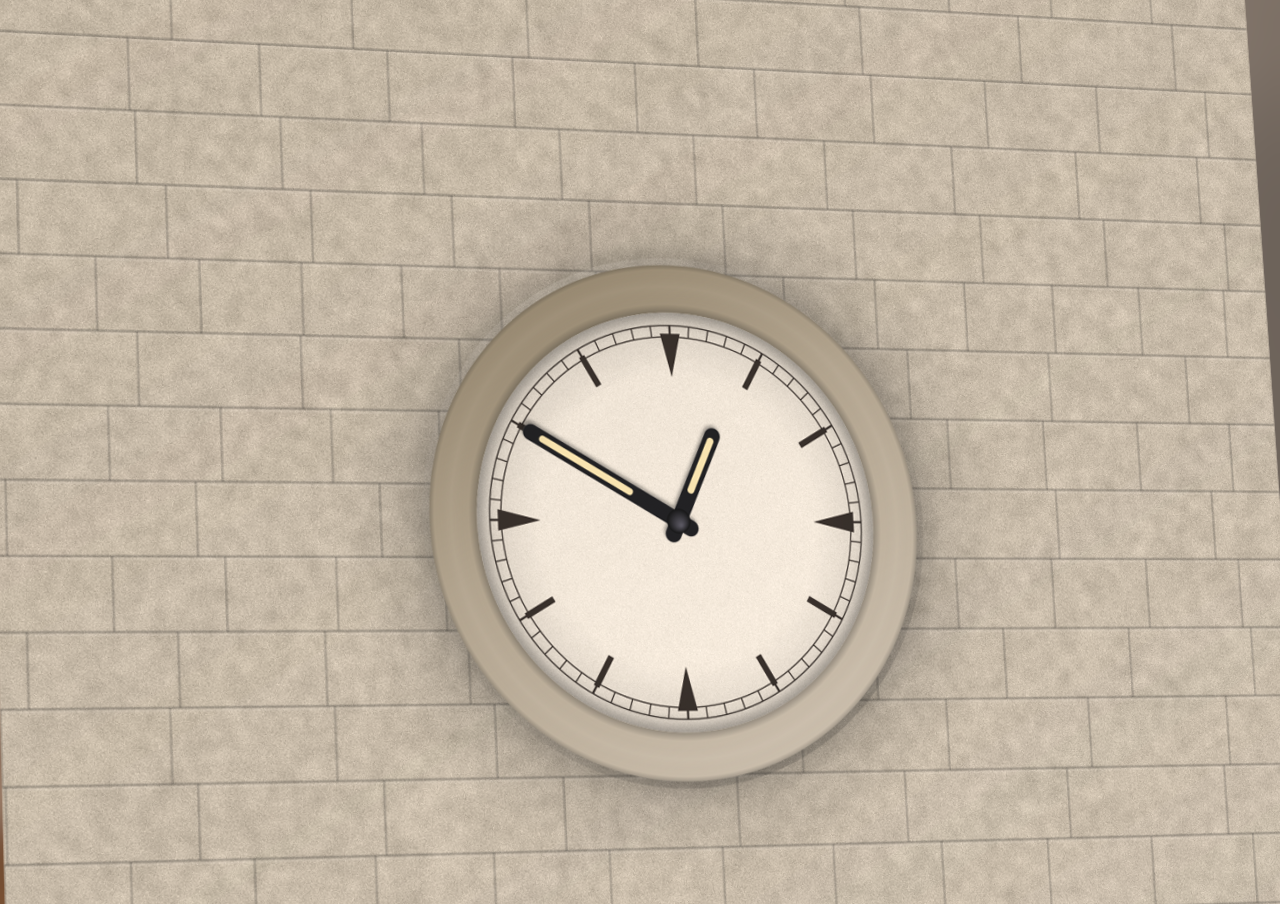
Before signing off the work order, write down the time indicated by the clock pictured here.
12:50
